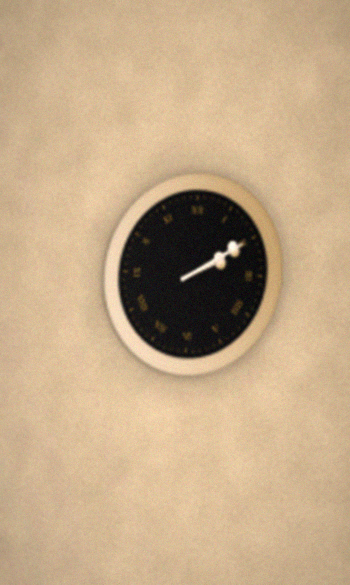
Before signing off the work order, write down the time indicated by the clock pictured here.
2:10
